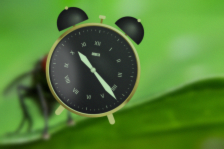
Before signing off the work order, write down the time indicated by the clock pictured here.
10:22
